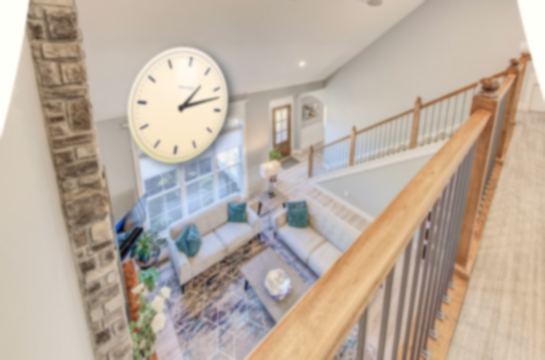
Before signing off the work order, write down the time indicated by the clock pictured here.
1:12
